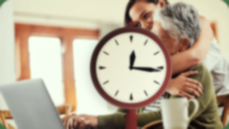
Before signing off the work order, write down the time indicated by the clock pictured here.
12:16
